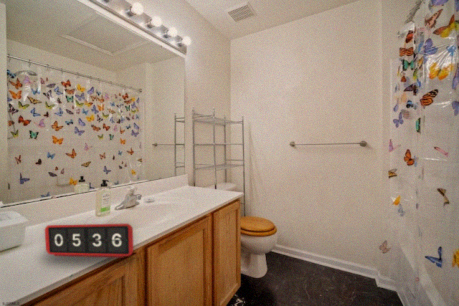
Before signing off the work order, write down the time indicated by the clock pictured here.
5:36
